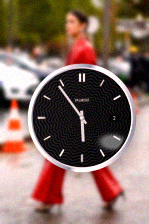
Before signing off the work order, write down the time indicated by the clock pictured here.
5:54
